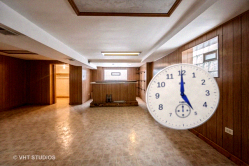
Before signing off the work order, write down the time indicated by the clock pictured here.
5:00
